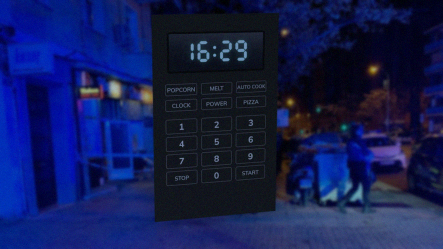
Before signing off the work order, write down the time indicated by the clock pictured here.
16:29
